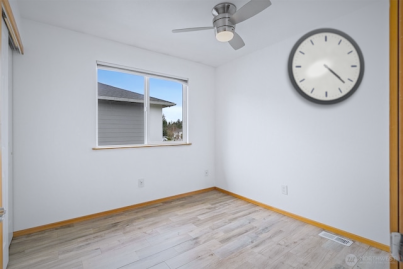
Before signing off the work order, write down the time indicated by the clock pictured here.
4:22
